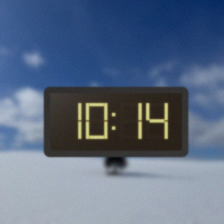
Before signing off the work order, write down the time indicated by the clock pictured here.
10:14
